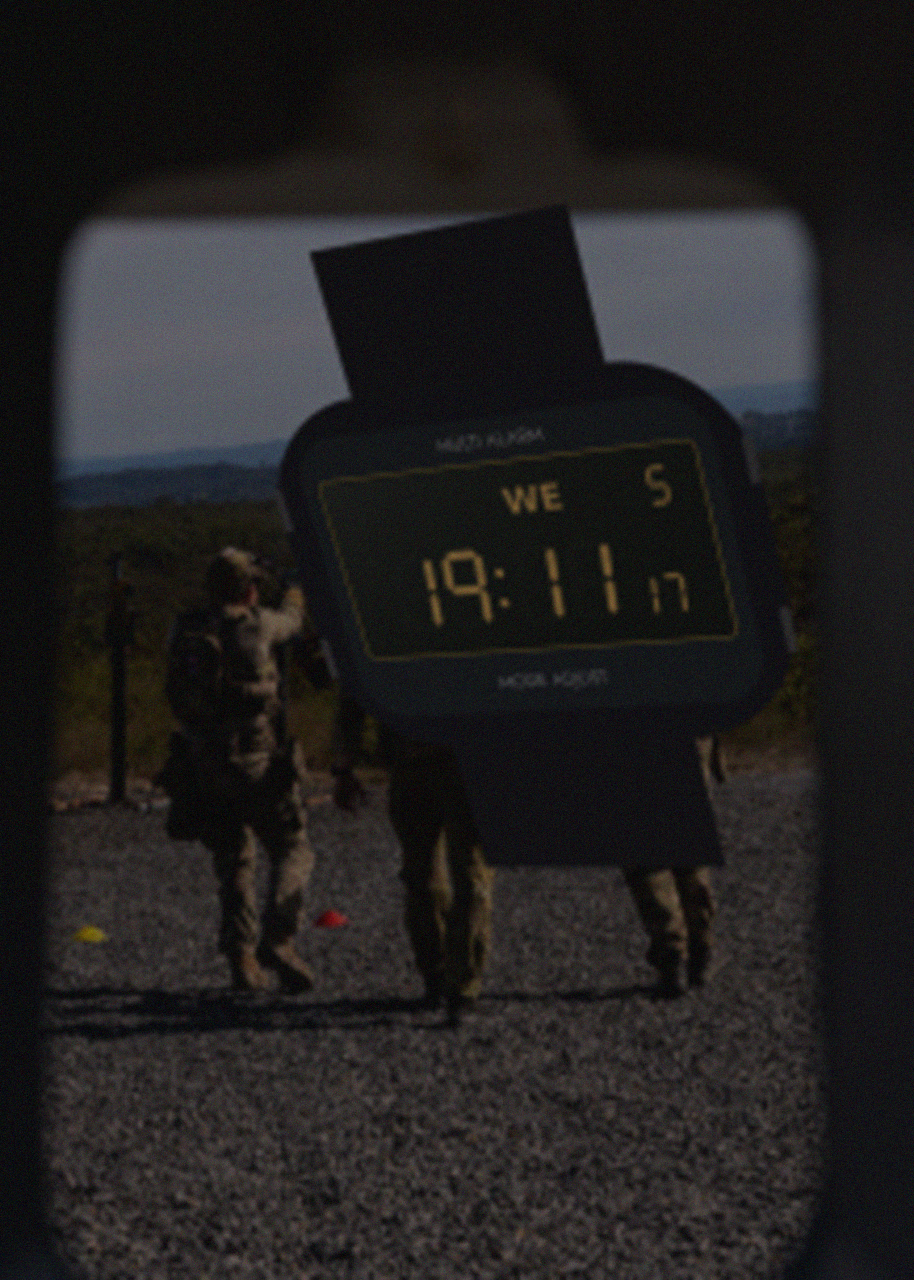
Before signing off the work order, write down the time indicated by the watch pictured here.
19:11:17
